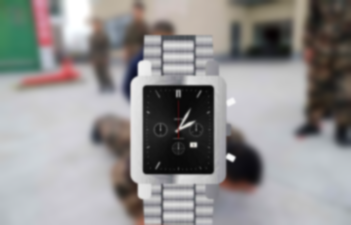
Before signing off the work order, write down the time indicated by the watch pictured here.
2:05
